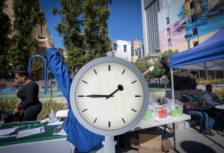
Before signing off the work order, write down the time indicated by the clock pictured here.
1:45
